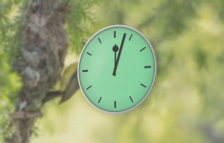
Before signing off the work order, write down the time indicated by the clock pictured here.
12:03
